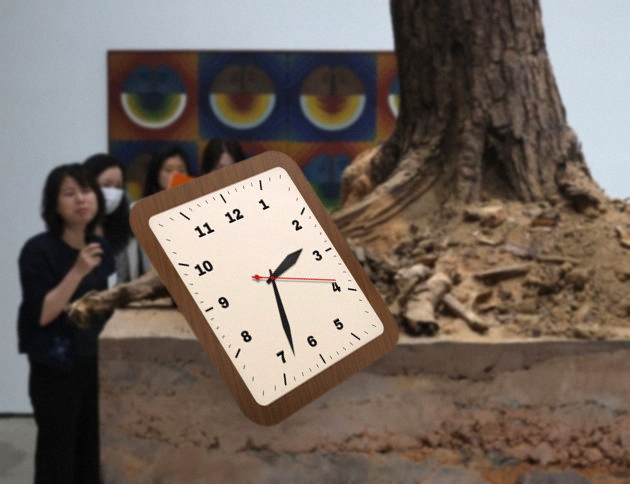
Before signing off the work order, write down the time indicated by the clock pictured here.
2:33:19
